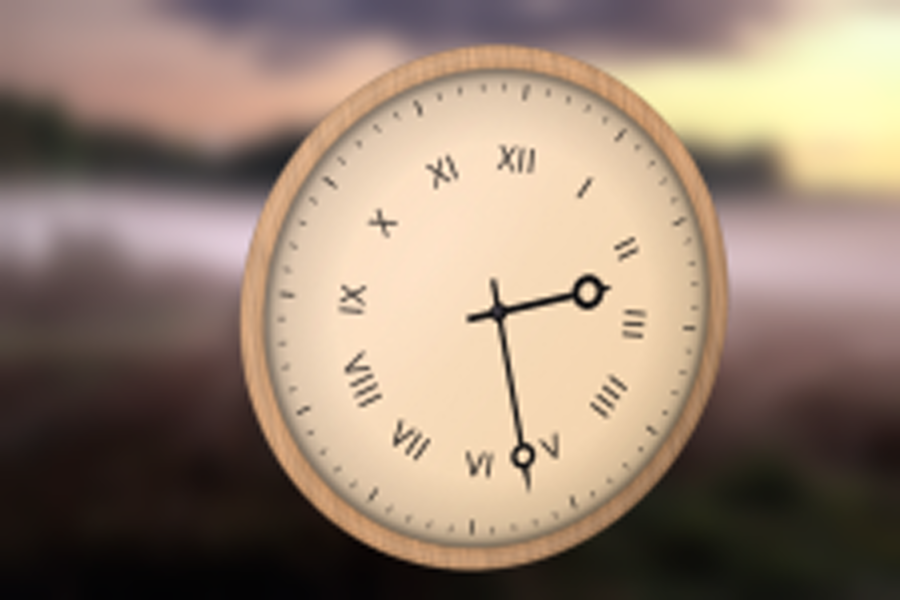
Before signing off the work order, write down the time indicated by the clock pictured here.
2:27
